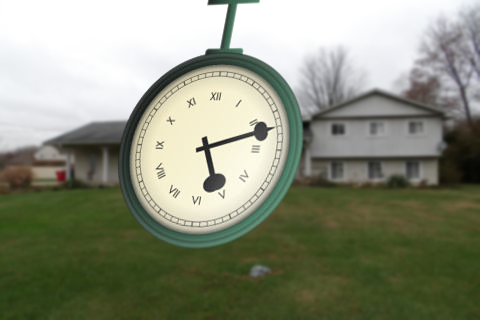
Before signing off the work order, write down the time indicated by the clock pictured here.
5:12
